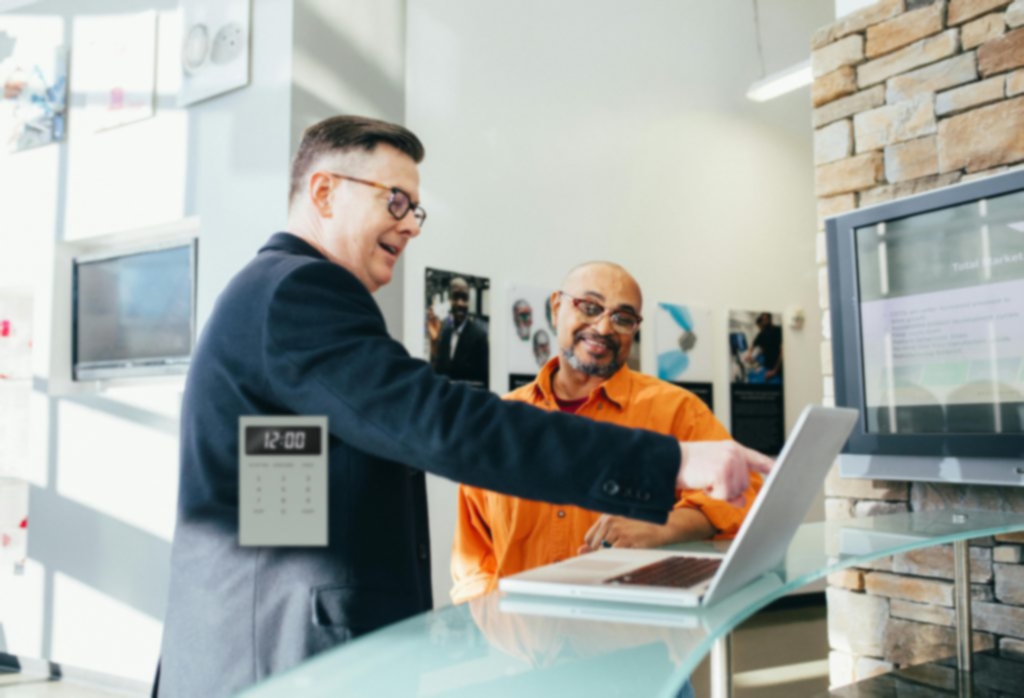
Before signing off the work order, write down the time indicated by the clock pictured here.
12:00
